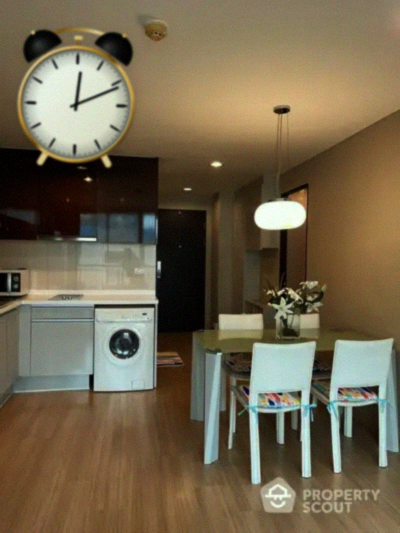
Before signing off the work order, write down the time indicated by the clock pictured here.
12:11
